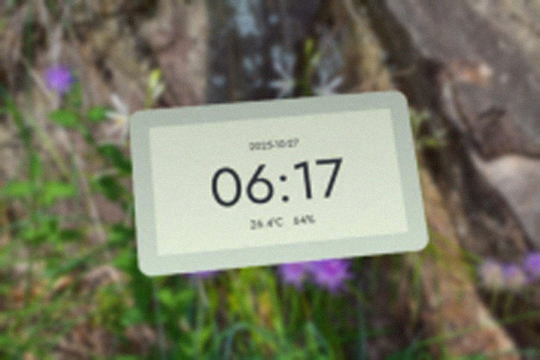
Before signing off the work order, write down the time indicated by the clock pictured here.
6:17
